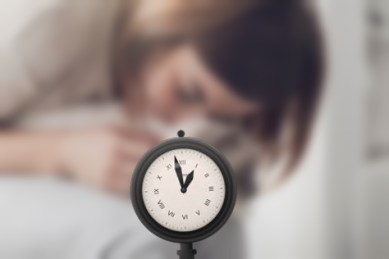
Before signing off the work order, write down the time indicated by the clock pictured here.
12:58
